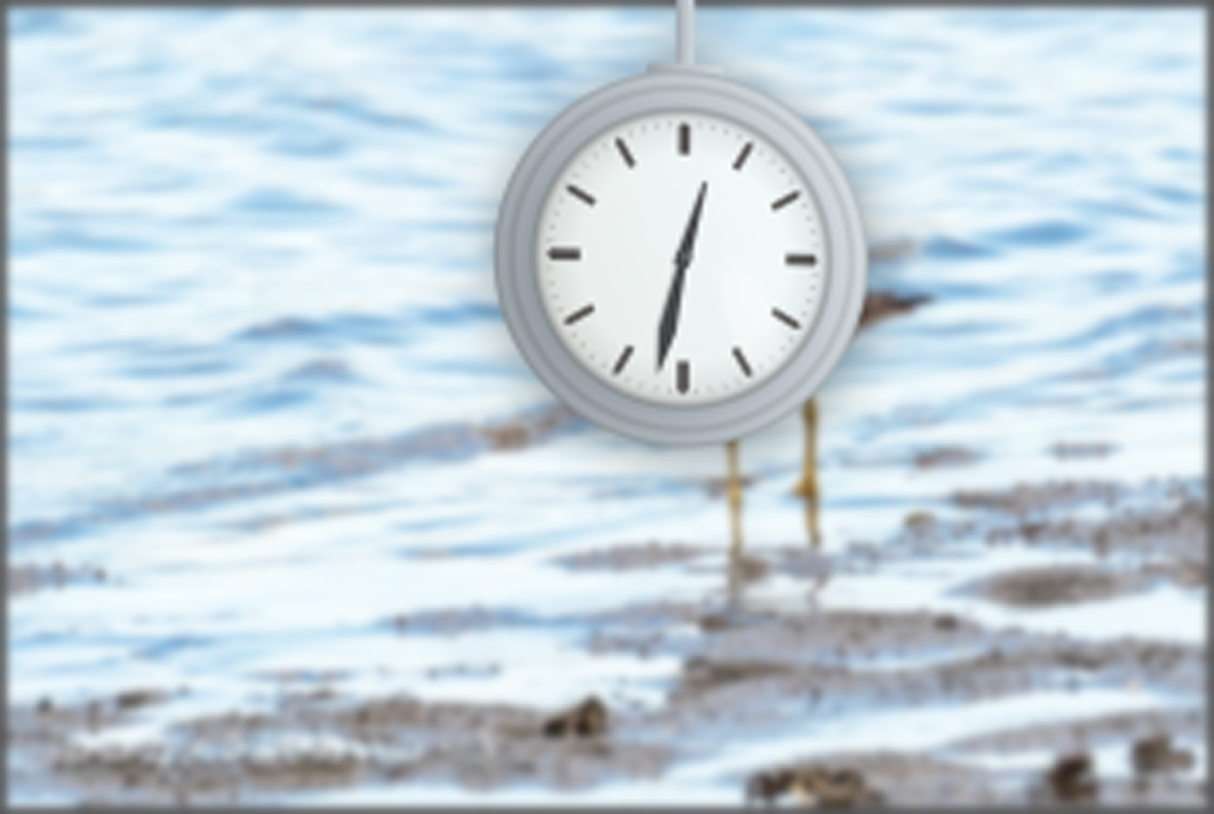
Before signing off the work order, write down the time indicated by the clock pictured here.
12:32
